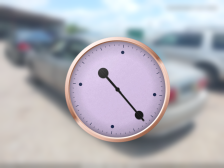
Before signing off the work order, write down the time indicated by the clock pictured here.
10:22
